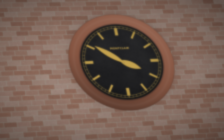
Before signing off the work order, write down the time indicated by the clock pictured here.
3:51
